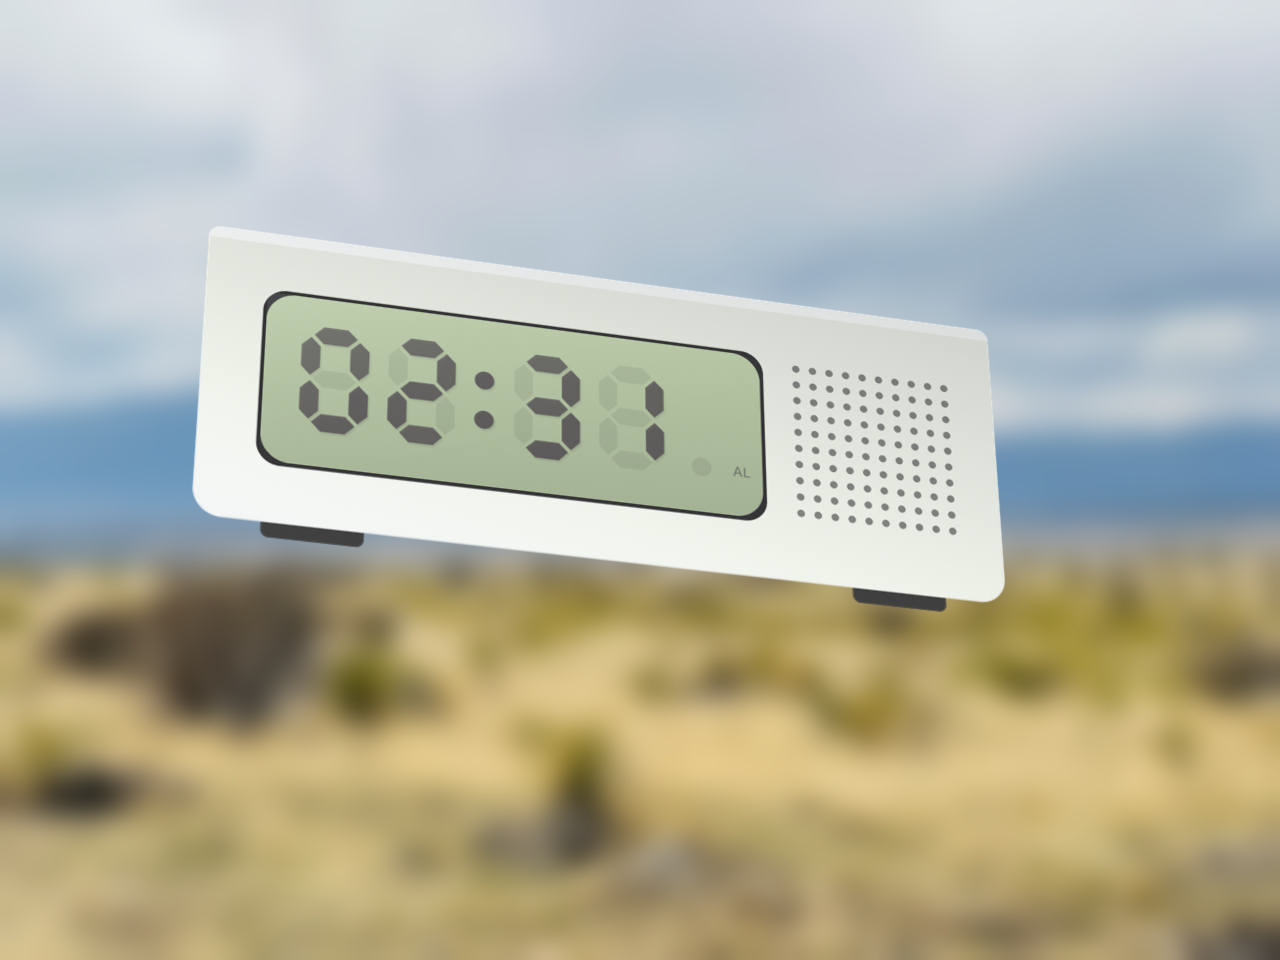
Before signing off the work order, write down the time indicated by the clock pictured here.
2:31
